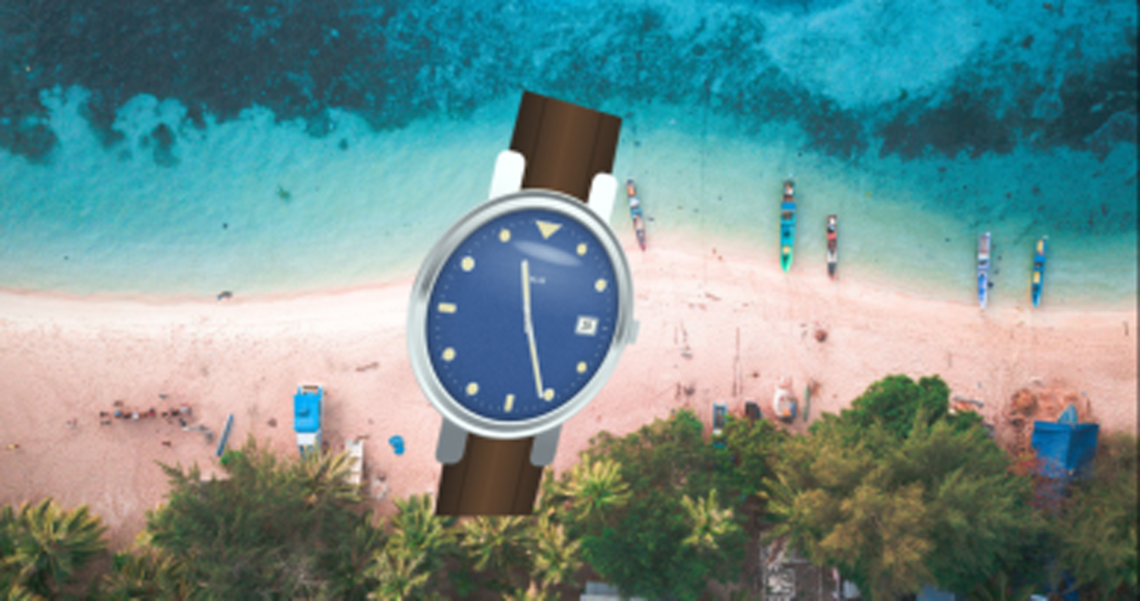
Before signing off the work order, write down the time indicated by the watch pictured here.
11:26
